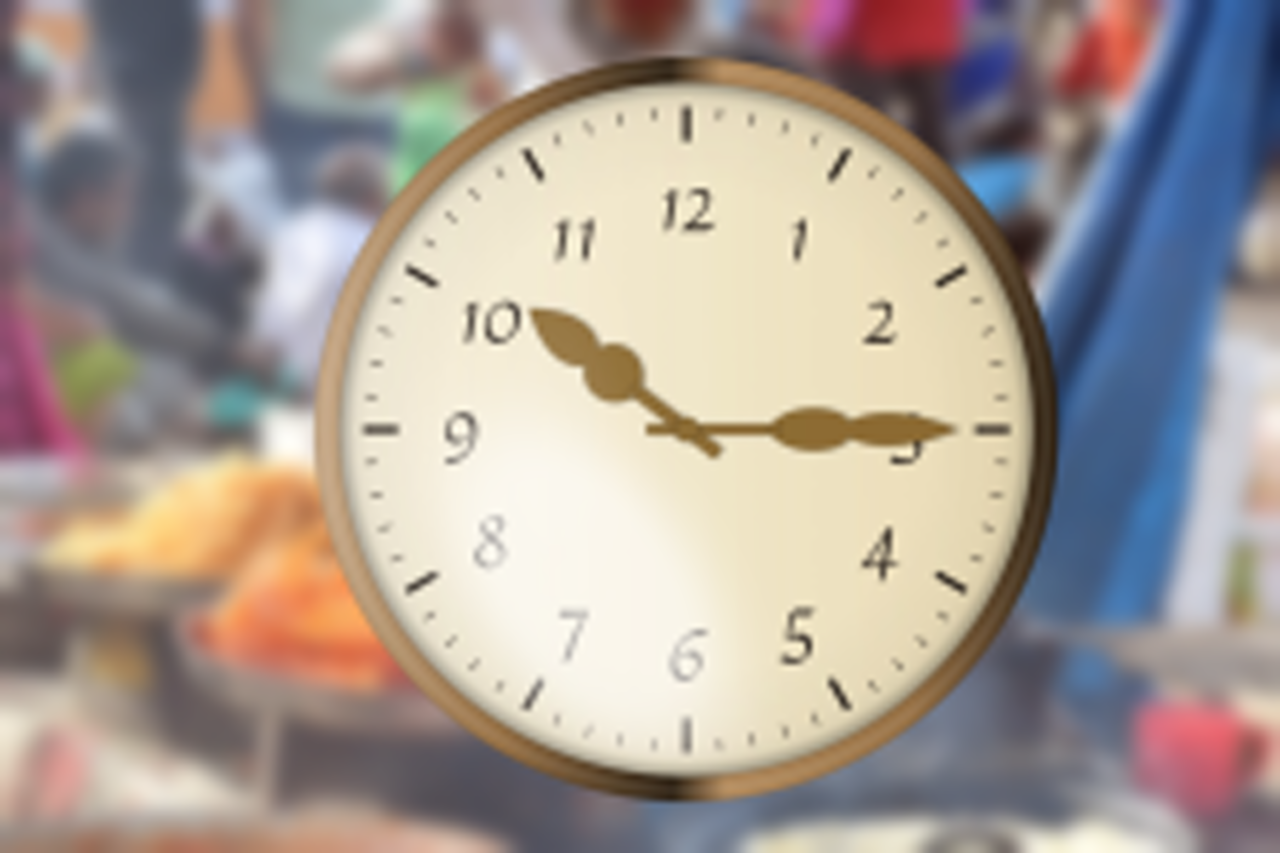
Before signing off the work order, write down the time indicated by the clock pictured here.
10:15
